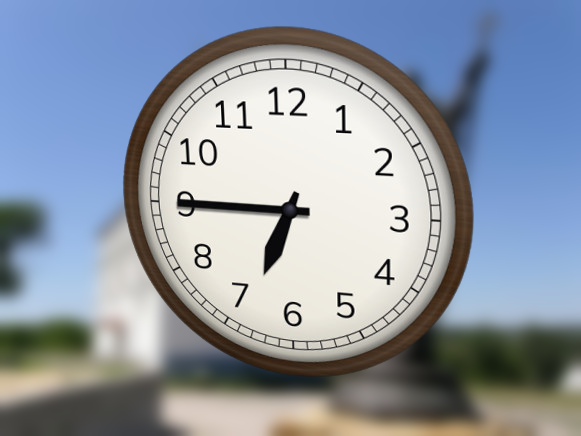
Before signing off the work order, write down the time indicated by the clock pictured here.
6:45
